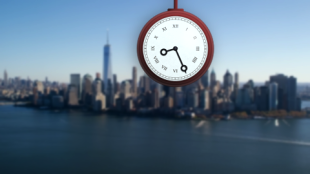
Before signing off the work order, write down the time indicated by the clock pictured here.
8:26
